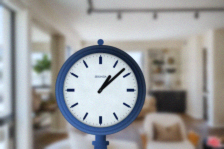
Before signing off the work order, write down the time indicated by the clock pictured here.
1:08
